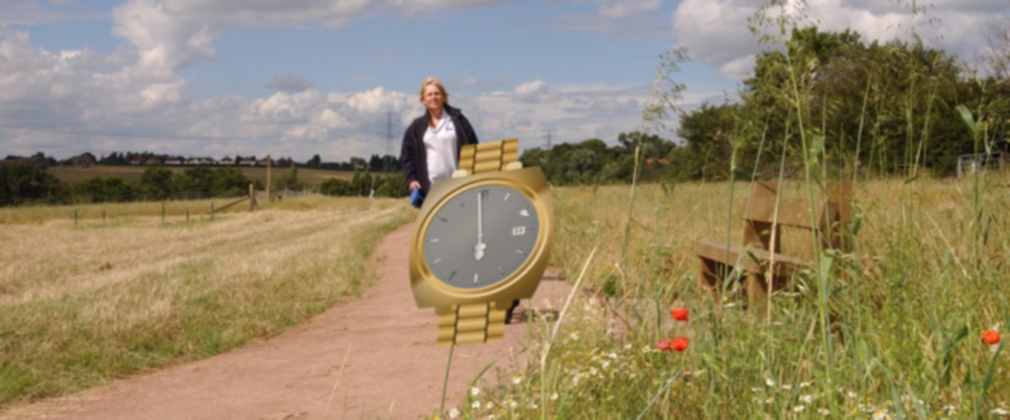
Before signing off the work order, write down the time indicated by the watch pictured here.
5:59
